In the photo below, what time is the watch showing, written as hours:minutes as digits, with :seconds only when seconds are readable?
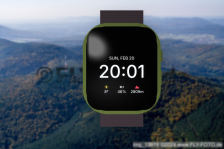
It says 20:01
